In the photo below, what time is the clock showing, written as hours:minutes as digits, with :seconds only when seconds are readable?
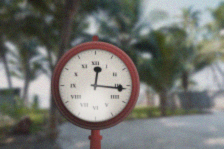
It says 12:16
